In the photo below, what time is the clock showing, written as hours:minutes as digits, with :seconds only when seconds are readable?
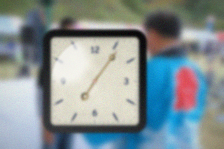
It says 7:06
